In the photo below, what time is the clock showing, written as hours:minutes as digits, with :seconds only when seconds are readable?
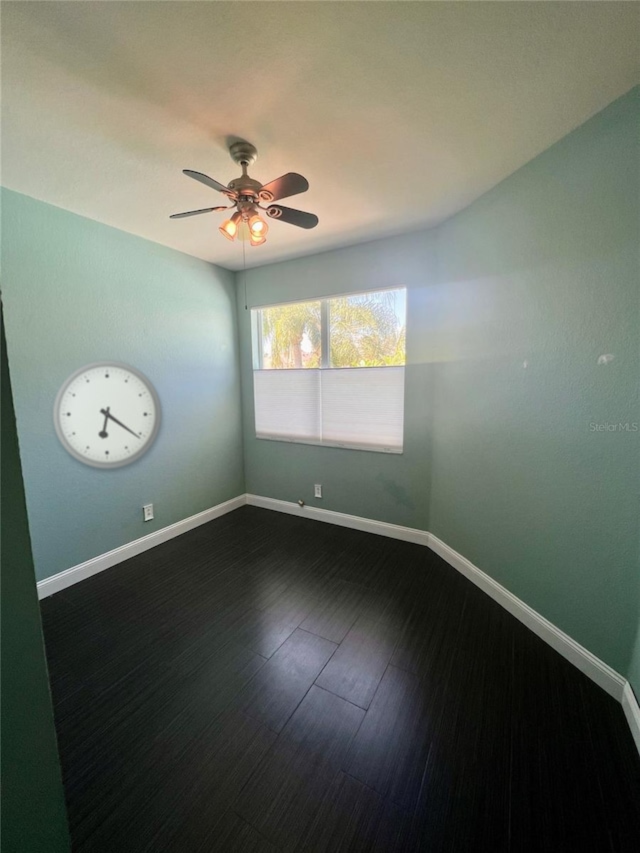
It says 6:21
